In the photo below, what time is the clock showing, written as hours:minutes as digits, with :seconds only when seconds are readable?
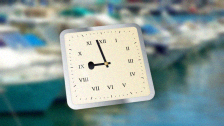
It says 8:58
